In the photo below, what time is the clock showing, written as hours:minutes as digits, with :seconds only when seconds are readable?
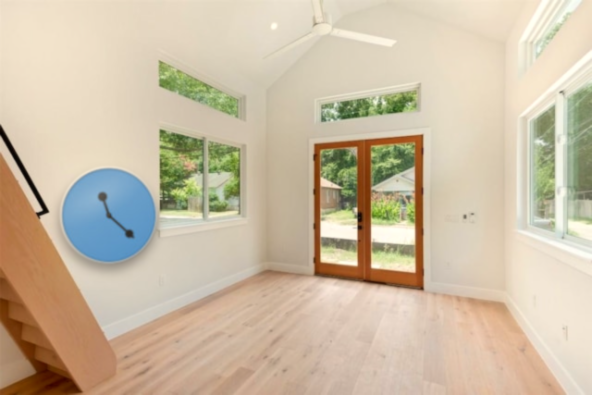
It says 11:22
